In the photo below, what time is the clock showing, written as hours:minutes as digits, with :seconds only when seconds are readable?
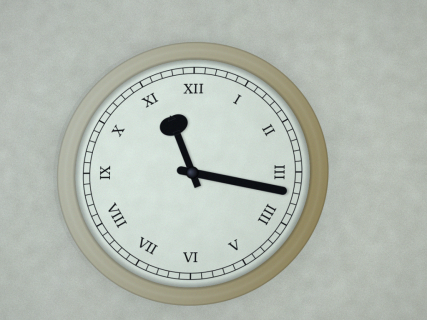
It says 11:17
